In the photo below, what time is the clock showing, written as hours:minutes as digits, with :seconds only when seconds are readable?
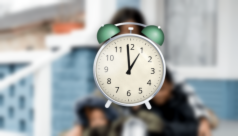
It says 12:59
